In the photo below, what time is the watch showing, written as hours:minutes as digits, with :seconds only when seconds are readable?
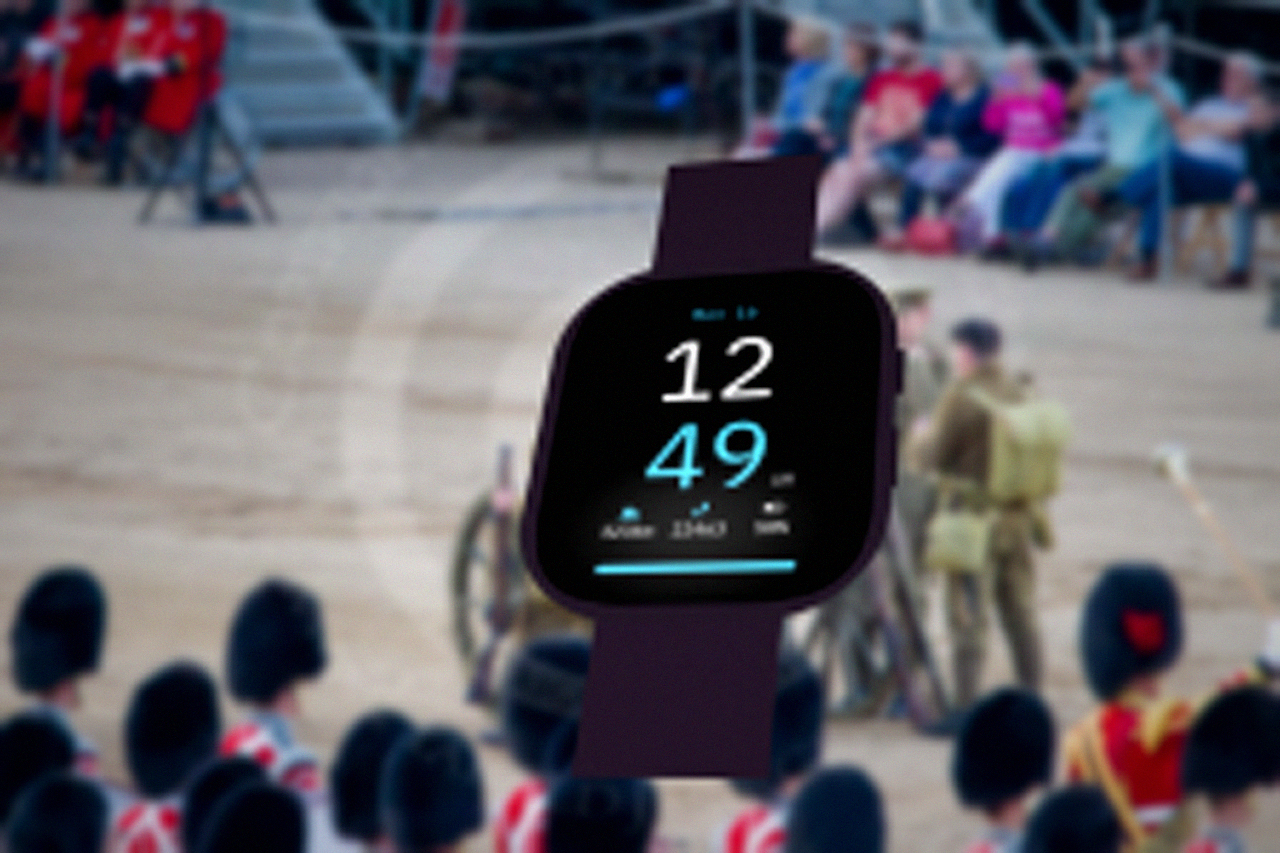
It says 12:49
